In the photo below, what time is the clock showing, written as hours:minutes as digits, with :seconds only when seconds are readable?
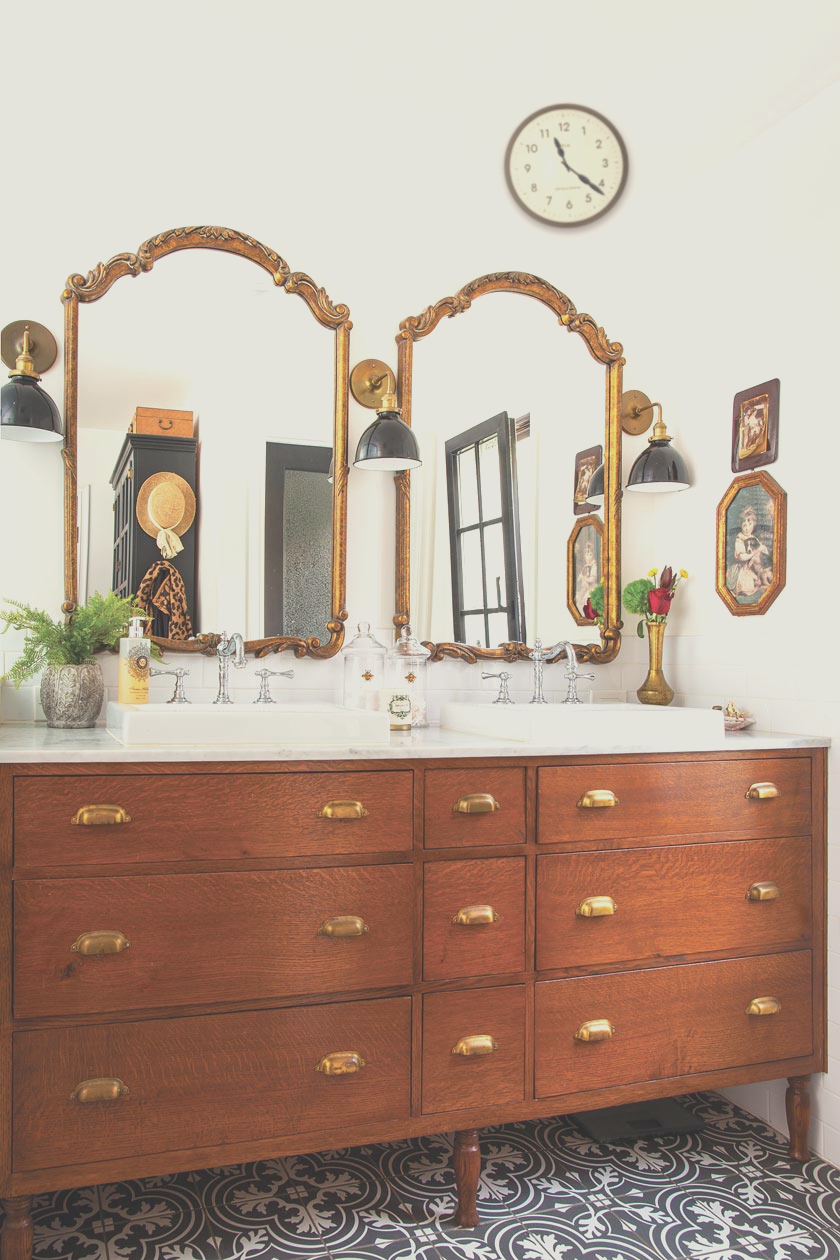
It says 11:22
